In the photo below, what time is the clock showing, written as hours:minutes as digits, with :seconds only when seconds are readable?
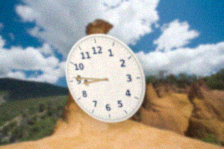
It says 8:46
